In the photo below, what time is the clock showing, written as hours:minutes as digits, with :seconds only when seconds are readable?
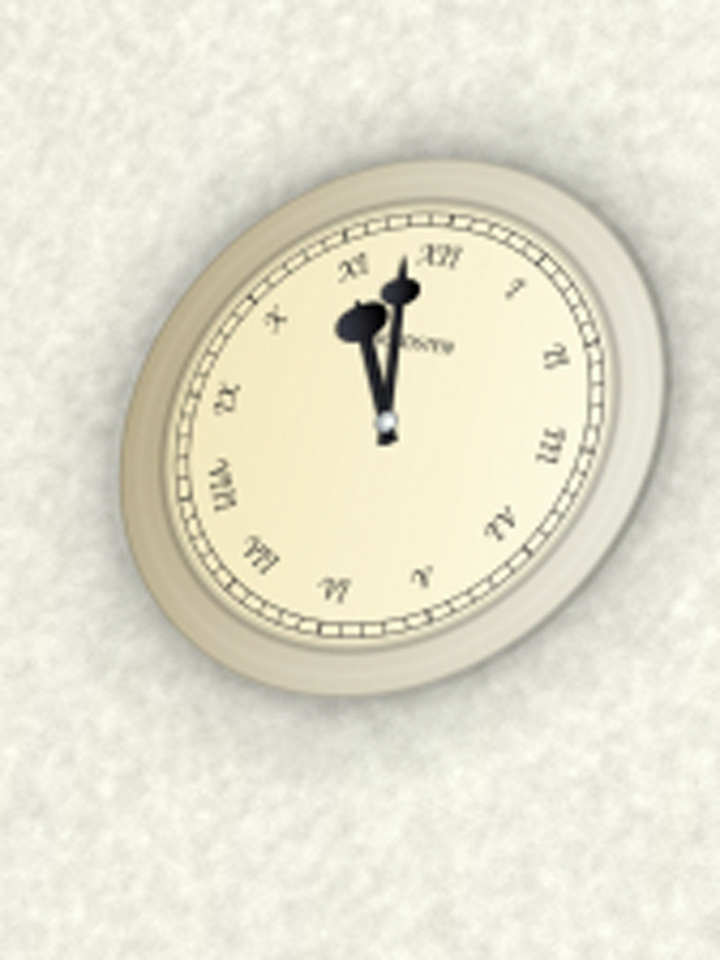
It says 10:58
